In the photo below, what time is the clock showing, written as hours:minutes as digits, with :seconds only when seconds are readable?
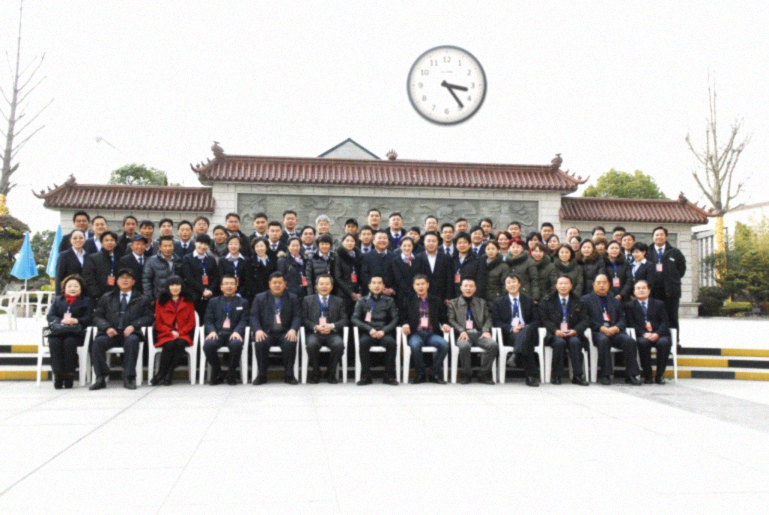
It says 3:24
